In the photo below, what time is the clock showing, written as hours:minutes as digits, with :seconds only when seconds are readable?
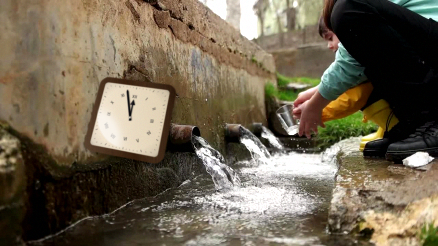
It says 11:57
